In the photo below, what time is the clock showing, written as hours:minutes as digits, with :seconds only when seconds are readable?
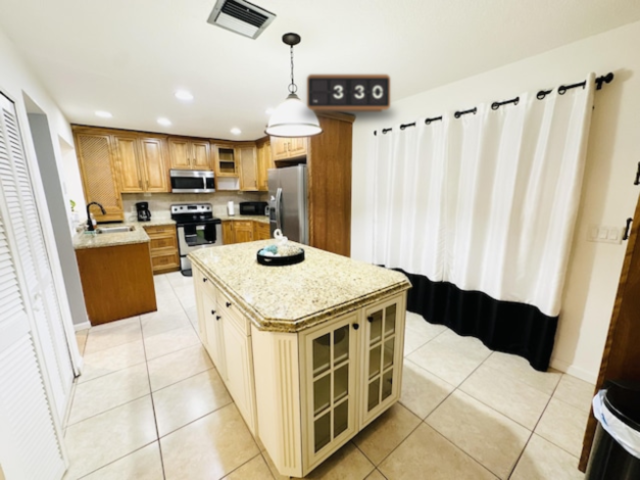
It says 3:30
